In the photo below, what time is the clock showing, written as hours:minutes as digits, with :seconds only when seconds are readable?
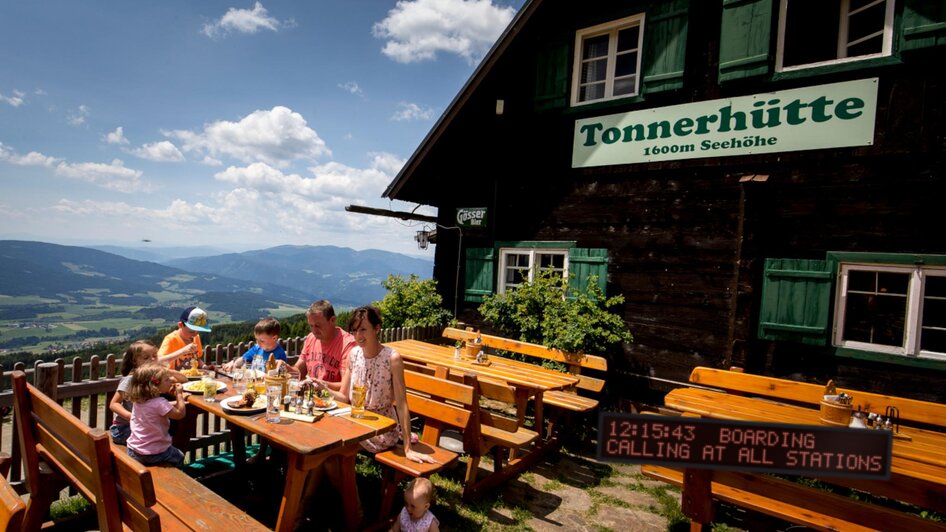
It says 12:15:43
